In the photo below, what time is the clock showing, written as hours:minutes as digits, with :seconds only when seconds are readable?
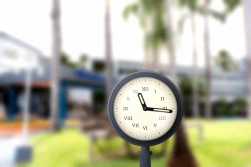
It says 11:16
